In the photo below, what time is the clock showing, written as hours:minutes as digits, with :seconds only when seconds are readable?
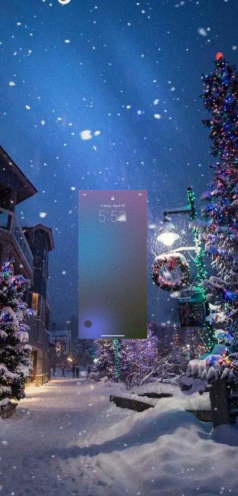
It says 5:52
